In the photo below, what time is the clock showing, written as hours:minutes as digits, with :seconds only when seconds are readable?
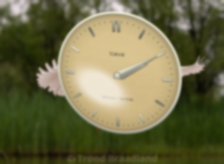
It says 2:10
